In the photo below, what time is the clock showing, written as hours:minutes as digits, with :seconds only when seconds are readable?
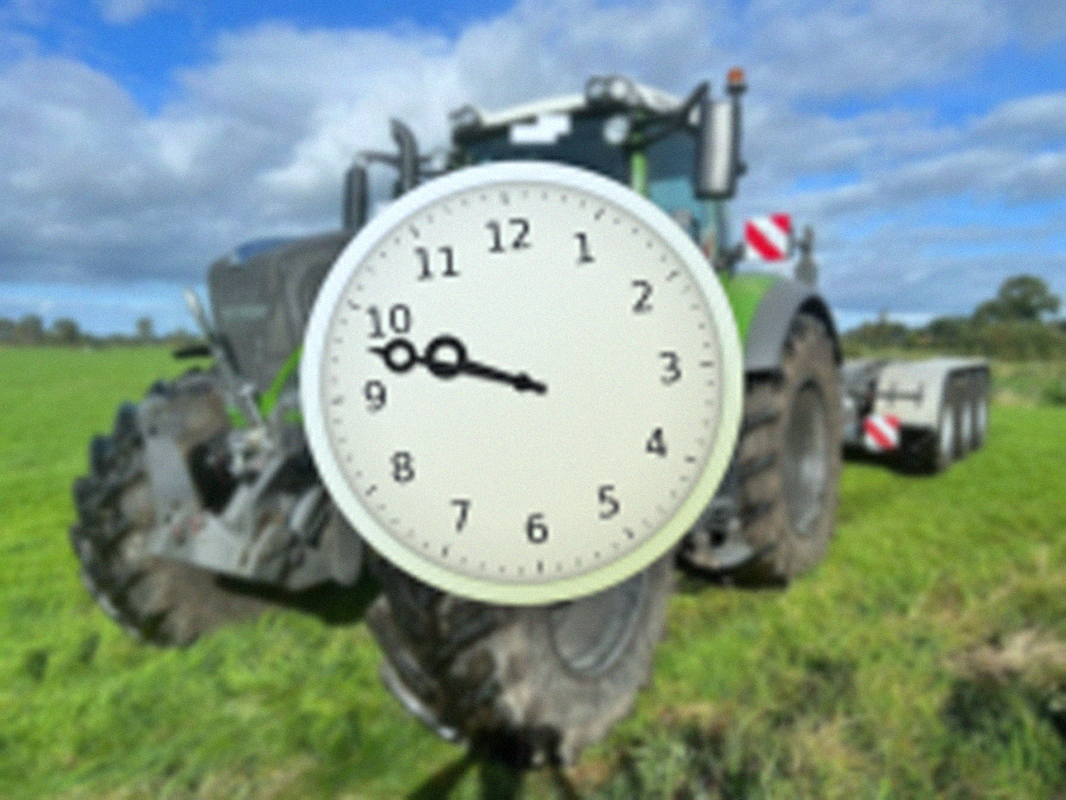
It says 9:48
